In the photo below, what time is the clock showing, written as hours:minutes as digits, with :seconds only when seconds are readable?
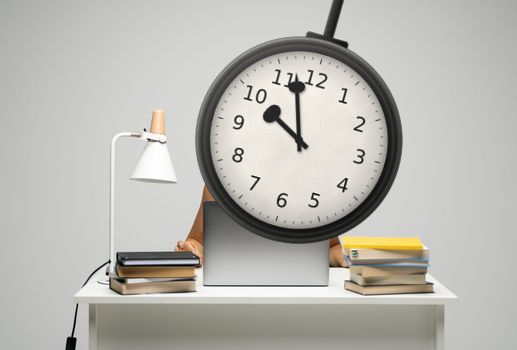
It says 9:57
